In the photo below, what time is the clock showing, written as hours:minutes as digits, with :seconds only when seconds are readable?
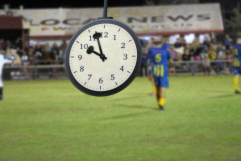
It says 9:57
